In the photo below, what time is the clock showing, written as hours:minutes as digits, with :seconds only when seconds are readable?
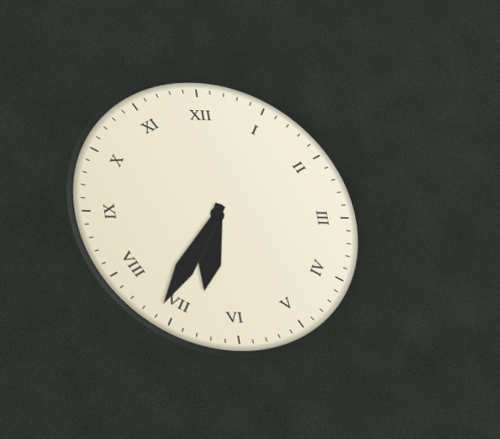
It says 6:36
